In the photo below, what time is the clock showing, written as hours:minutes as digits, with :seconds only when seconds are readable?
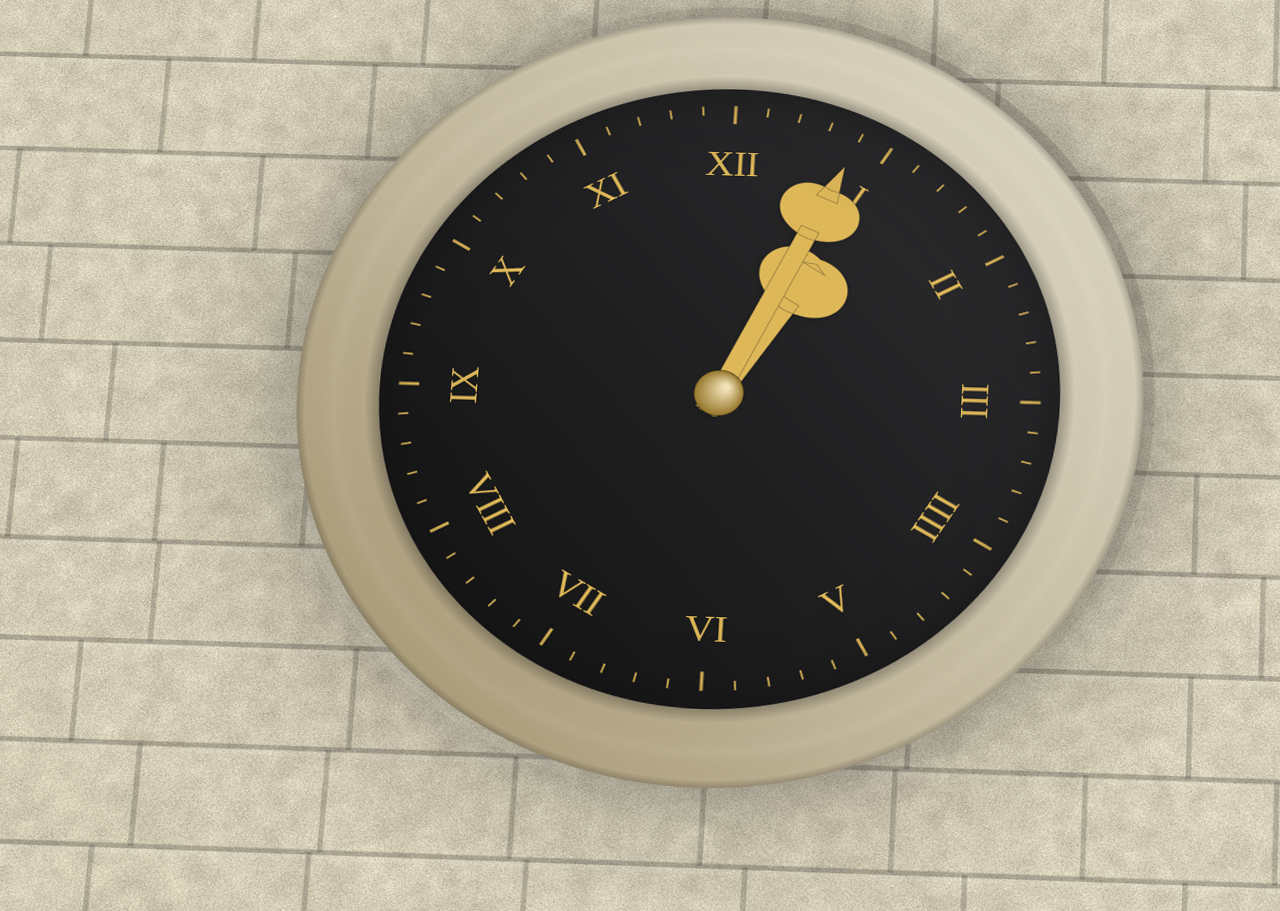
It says 1:04
